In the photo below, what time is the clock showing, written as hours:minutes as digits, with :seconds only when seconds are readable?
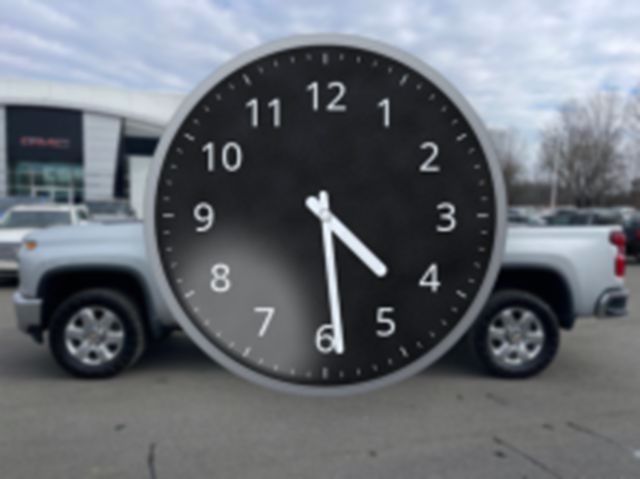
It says 4:29
